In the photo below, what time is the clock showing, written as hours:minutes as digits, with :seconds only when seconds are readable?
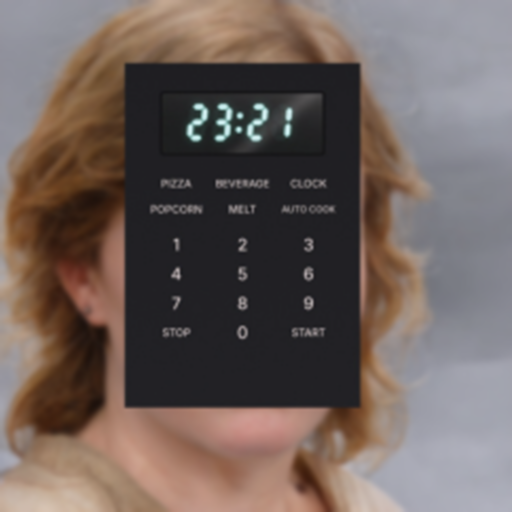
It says 23:21
